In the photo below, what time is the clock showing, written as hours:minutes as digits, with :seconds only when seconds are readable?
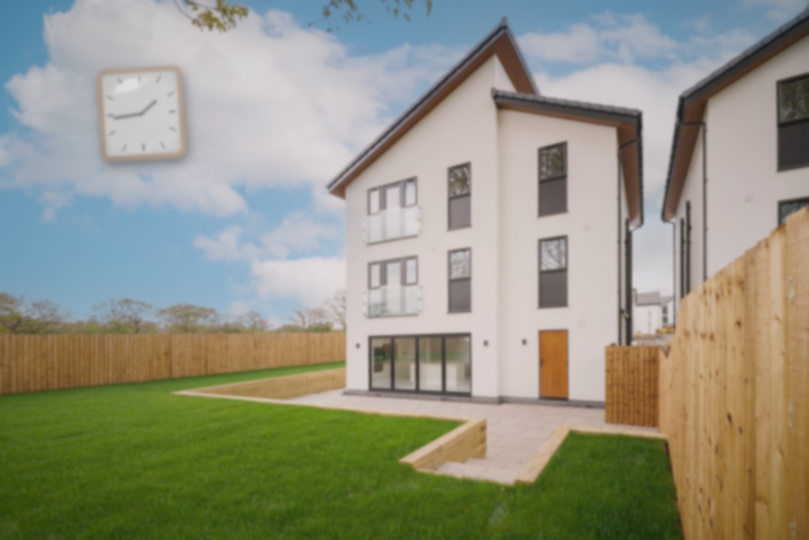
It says 1:44
